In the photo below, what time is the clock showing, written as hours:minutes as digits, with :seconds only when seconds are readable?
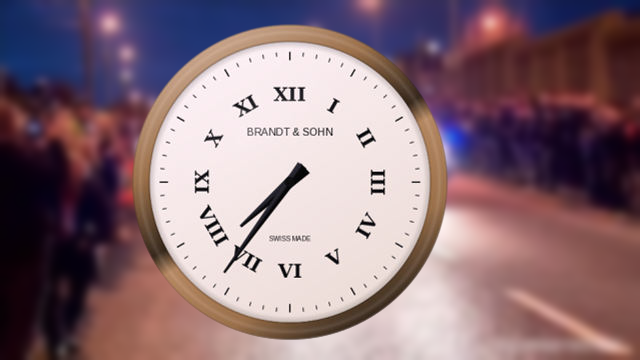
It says 7:36
